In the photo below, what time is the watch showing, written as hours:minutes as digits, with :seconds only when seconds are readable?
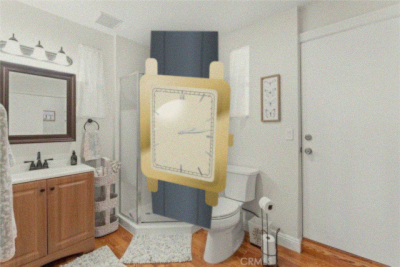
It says 2:13
